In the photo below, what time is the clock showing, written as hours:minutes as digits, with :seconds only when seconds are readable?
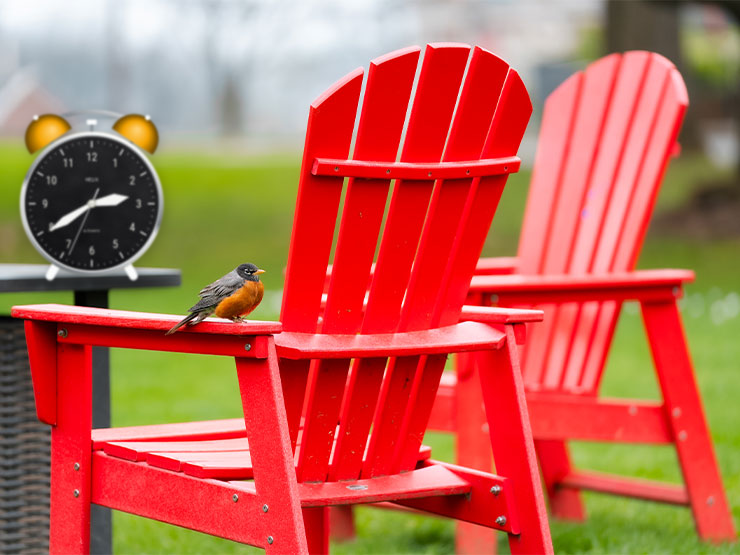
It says 2:39:34
